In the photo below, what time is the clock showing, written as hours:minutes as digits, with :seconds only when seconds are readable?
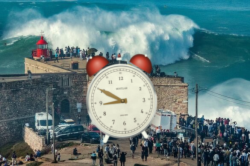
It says 8:50
